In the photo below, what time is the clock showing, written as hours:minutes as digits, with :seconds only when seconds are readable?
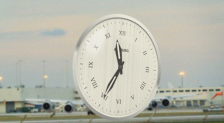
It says 11:35
